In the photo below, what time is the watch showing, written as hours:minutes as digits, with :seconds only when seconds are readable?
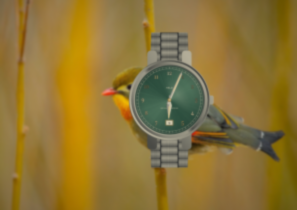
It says 6:04
